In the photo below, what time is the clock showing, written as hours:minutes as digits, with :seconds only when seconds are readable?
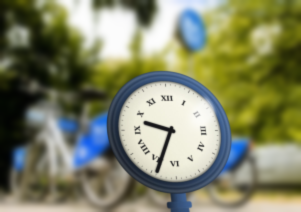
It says 9:34
